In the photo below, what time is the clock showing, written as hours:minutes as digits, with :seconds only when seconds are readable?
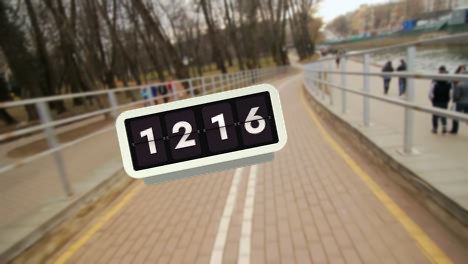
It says 12:16
